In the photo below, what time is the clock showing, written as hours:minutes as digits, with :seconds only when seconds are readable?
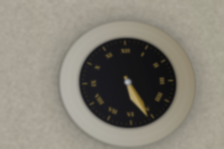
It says 5:26
